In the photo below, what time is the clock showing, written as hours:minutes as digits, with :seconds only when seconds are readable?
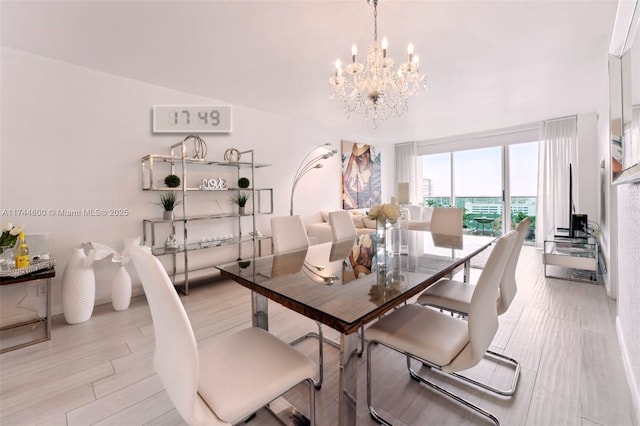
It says 17:49
